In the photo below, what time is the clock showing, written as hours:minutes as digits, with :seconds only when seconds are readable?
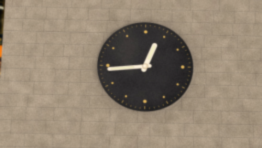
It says 12:44
